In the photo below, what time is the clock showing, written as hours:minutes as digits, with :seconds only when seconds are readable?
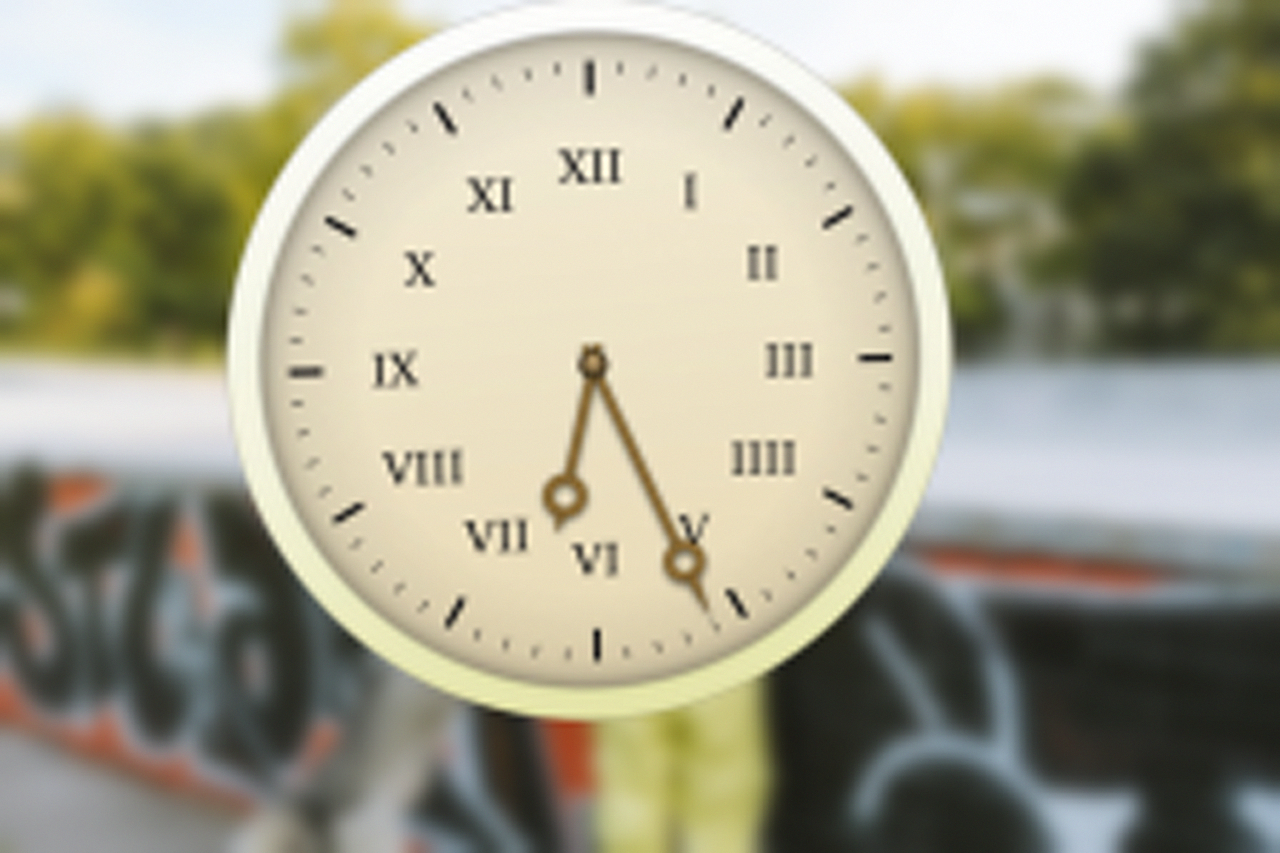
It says 6:26
